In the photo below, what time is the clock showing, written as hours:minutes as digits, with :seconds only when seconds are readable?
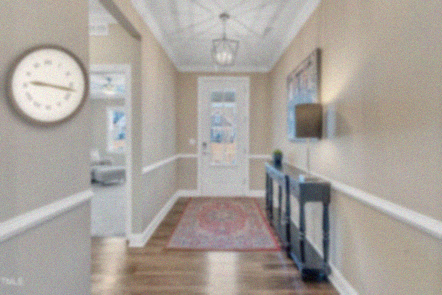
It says 9:17
